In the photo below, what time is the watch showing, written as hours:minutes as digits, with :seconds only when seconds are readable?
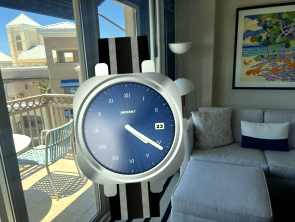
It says 4:21
